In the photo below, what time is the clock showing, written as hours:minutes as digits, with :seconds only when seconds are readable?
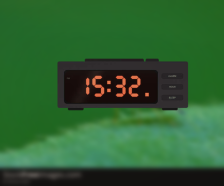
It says 15:32
